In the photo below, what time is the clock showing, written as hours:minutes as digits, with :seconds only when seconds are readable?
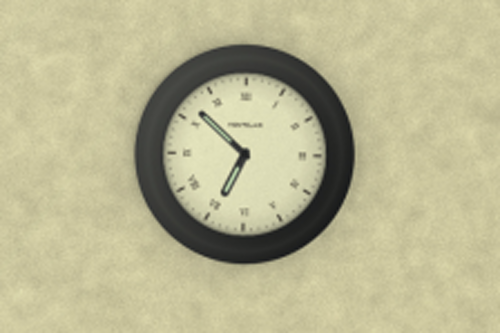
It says 6:52
